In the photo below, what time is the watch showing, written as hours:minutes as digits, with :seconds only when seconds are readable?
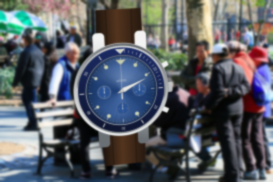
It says 2:11
